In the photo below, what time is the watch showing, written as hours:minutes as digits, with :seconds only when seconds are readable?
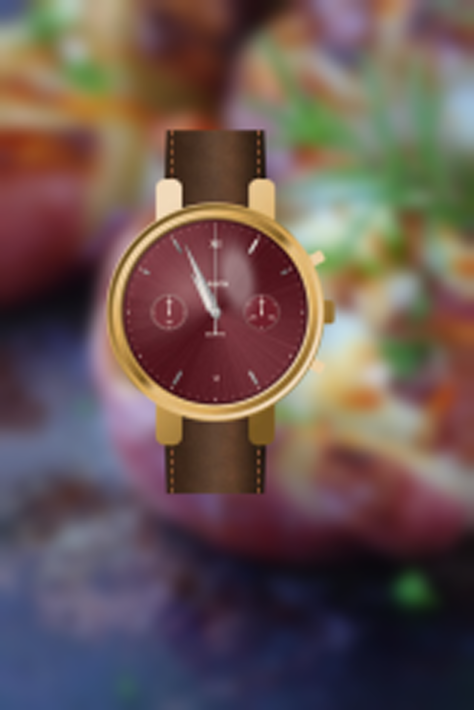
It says 10:56
